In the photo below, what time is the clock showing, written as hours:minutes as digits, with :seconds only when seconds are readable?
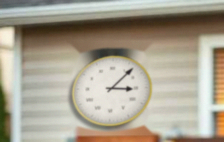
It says 3:07
